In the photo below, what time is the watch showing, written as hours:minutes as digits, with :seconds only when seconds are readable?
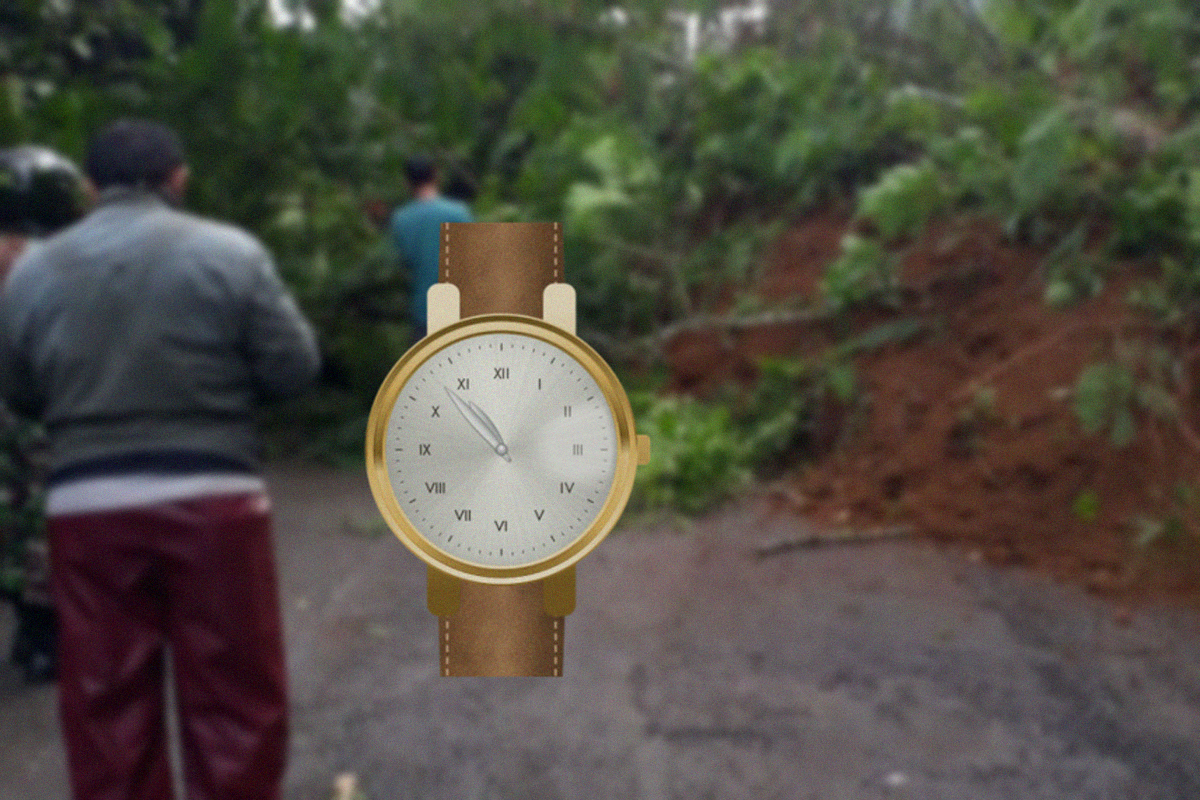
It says 10:53
